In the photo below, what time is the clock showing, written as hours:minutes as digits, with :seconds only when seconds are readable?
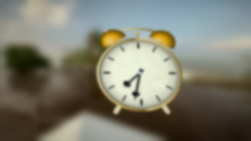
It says 7:32
